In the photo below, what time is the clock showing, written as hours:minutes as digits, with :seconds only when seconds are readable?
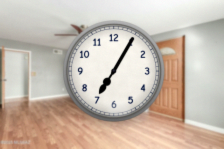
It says 7:05
